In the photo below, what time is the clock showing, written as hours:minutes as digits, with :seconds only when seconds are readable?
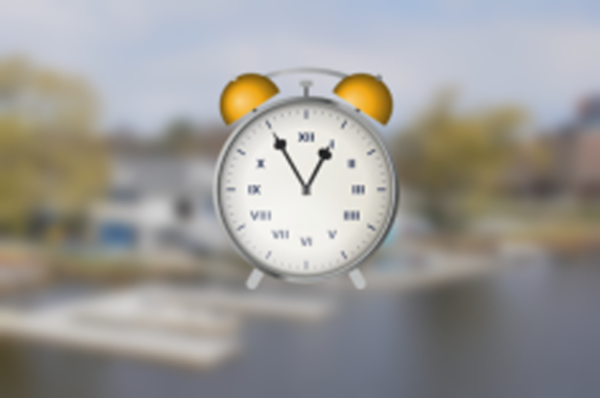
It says 12:55
